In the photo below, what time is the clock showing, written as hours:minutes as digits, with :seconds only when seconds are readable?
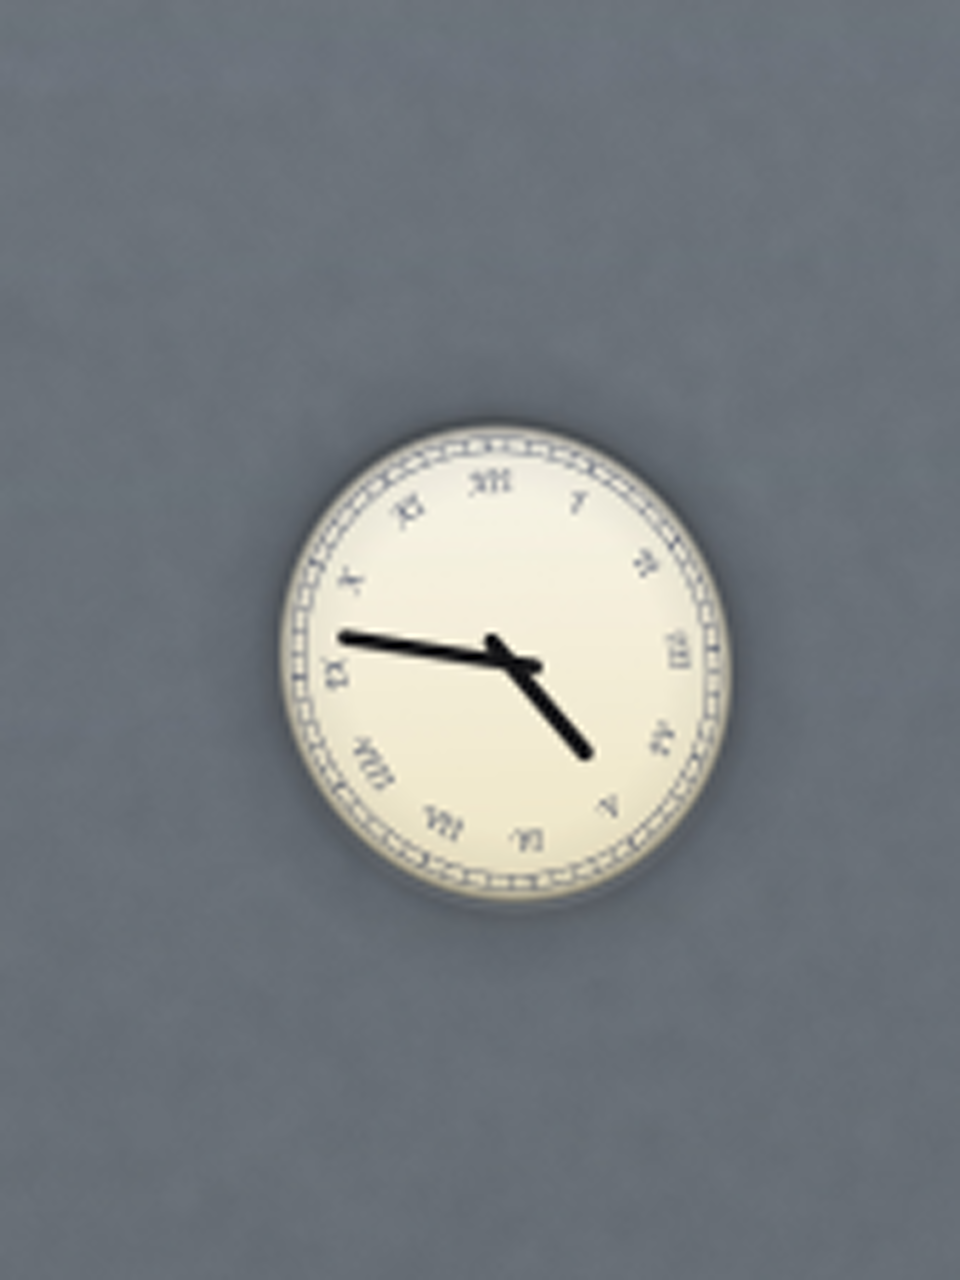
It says 4:47
